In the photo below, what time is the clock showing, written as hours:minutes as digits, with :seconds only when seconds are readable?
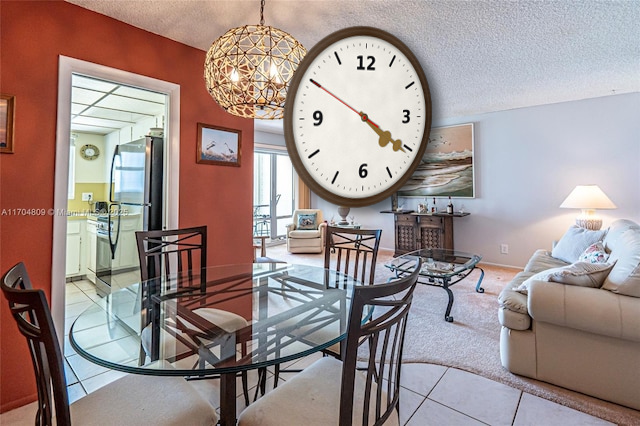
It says 4:20:50
